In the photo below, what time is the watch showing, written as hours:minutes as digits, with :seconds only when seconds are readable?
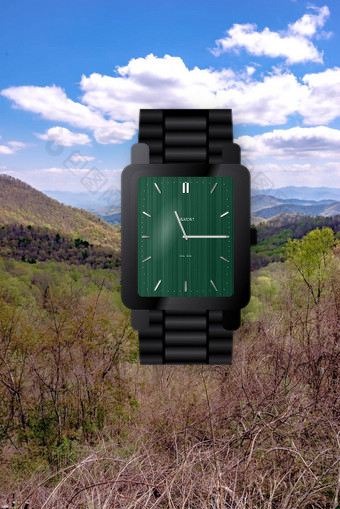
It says 11:15
